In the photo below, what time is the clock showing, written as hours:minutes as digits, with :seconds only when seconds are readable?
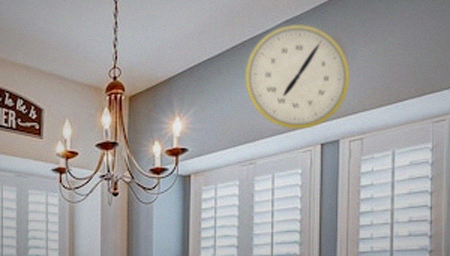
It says 7:05
